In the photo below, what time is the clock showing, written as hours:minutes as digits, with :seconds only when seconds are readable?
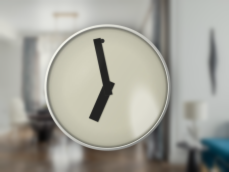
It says 6:59
